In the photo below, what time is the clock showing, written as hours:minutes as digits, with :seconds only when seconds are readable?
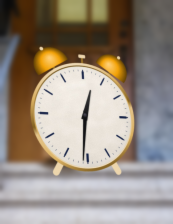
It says 12:31
